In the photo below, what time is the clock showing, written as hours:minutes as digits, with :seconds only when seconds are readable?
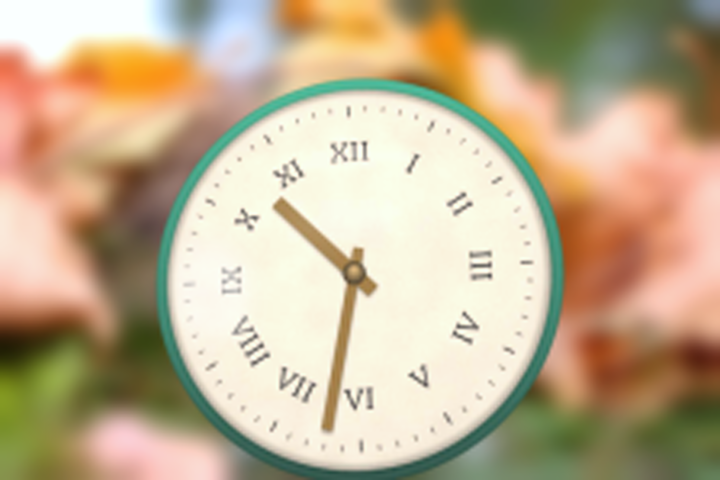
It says 10:32
